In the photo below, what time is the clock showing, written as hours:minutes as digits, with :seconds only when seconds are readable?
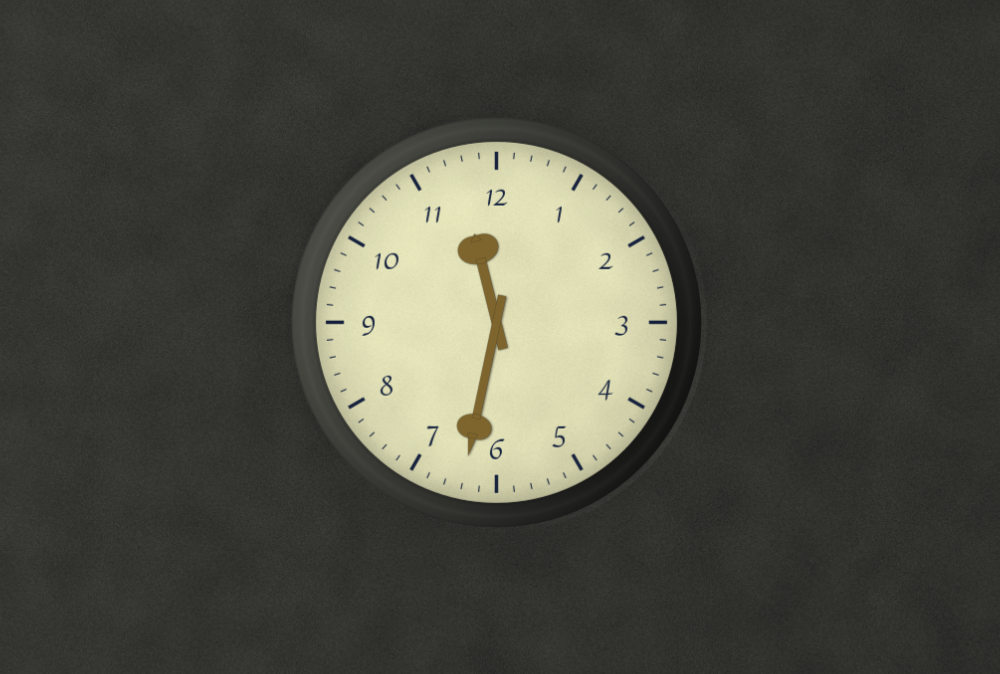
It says 11:32
